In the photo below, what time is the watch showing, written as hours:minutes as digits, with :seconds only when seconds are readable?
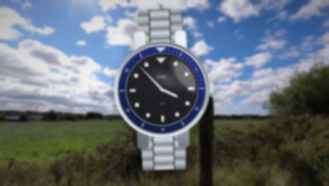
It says 3:53
